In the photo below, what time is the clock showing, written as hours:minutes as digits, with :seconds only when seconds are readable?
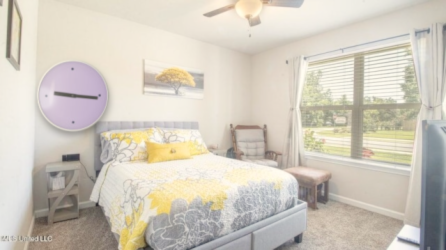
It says 9:16
